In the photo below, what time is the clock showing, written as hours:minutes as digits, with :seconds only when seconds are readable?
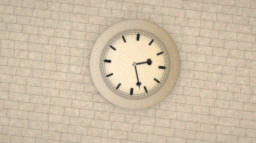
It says 2:27
